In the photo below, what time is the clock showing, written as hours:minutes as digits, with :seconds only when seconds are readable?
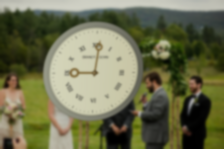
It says 9:01
